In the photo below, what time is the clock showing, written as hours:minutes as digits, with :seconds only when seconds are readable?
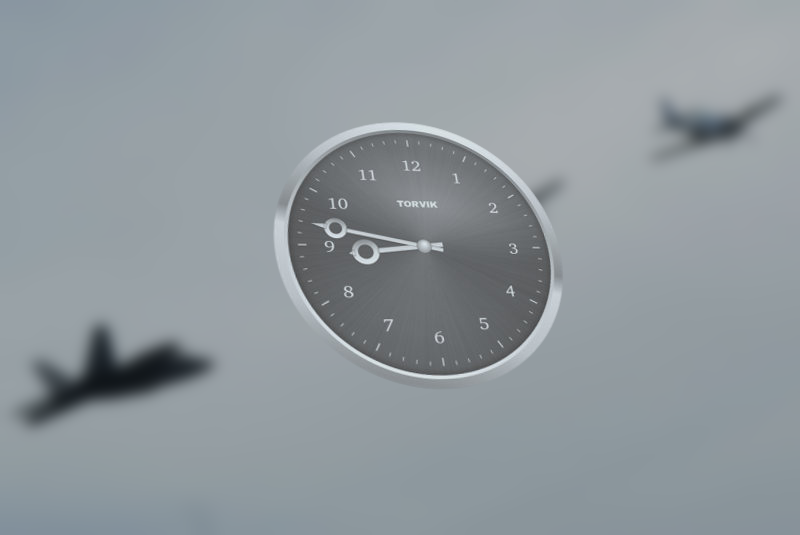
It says 8:47
